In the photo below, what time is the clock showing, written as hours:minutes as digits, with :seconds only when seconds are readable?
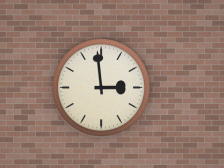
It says 2:59
